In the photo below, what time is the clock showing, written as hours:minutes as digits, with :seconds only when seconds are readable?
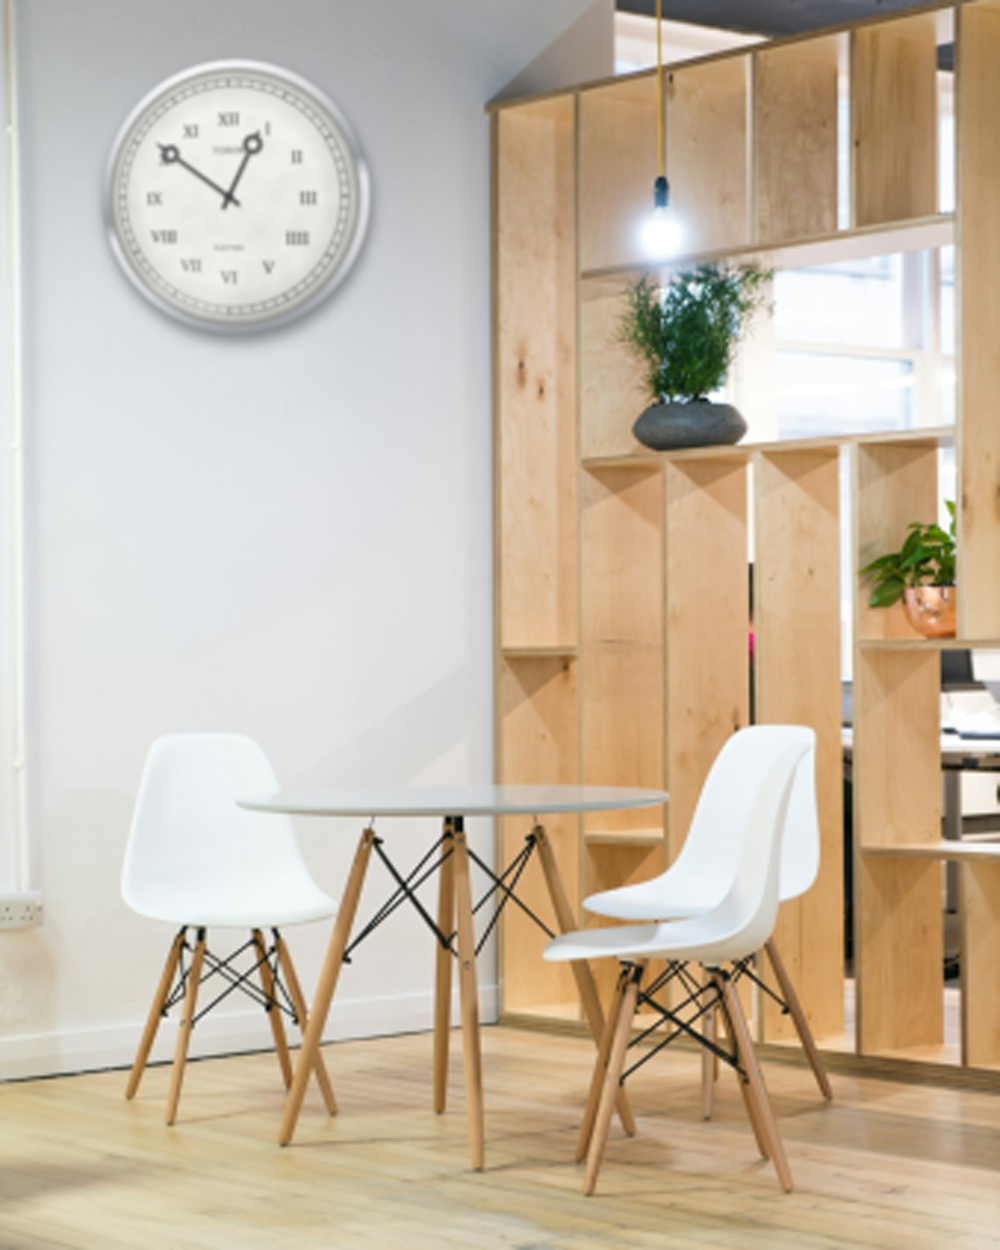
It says 12:51
